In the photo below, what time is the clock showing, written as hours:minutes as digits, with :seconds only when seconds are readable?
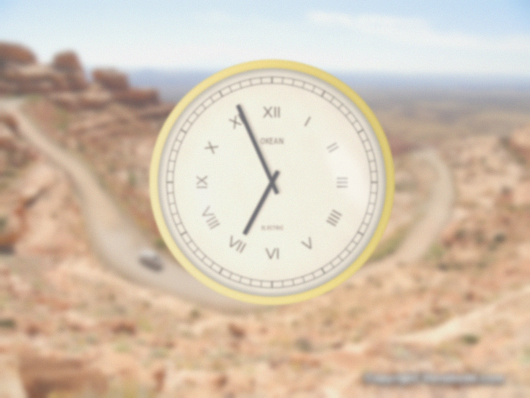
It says 6:56
